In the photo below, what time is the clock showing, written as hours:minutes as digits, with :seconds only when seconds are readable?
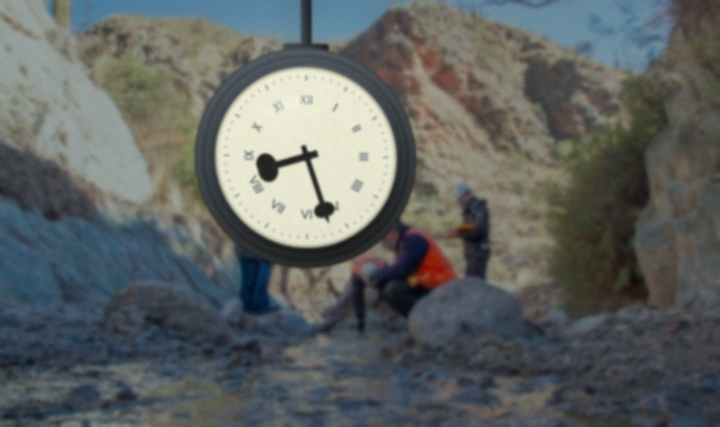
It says 8:27
